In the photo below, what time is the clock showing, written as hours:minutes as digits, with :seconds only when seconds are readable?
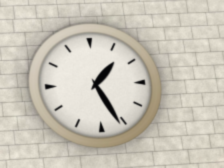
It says 1:26
